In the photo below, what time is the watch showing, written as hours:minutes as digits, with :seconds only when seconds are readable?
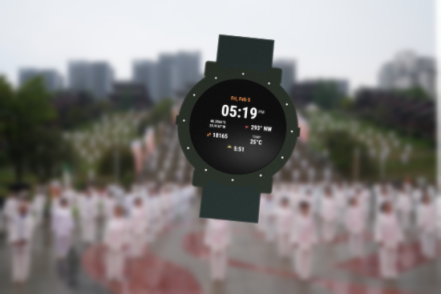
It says 5:19
